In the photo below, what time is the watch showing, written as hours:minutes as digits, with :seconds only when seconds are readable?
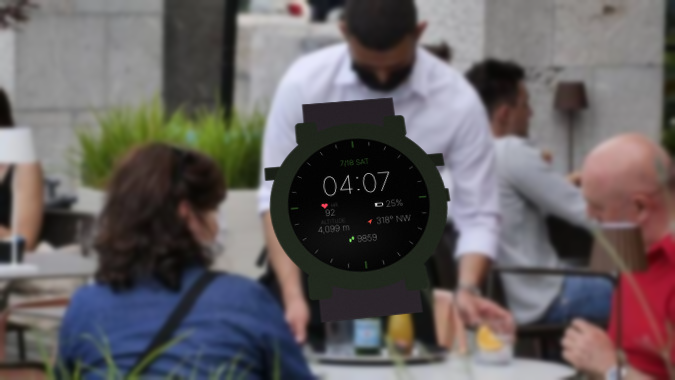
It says 4:07
